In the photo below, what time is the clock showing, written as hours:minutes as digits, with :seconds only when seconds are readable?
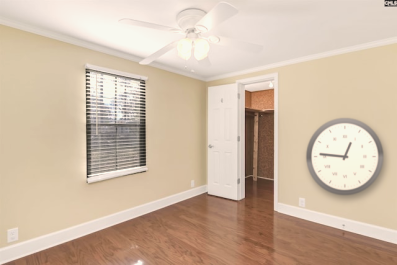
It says 12:46
